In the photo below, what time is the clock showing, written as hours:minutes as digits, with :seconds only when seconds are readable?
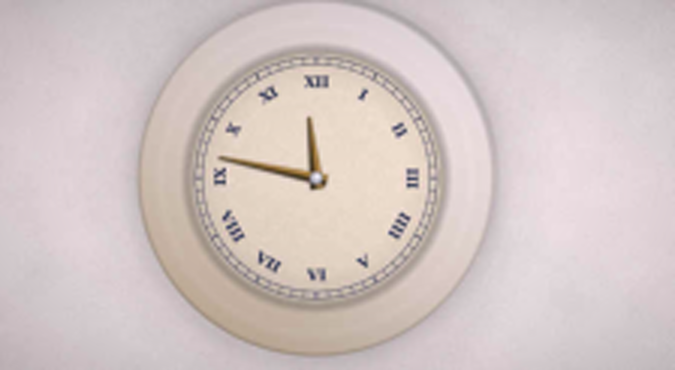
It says 11:47
